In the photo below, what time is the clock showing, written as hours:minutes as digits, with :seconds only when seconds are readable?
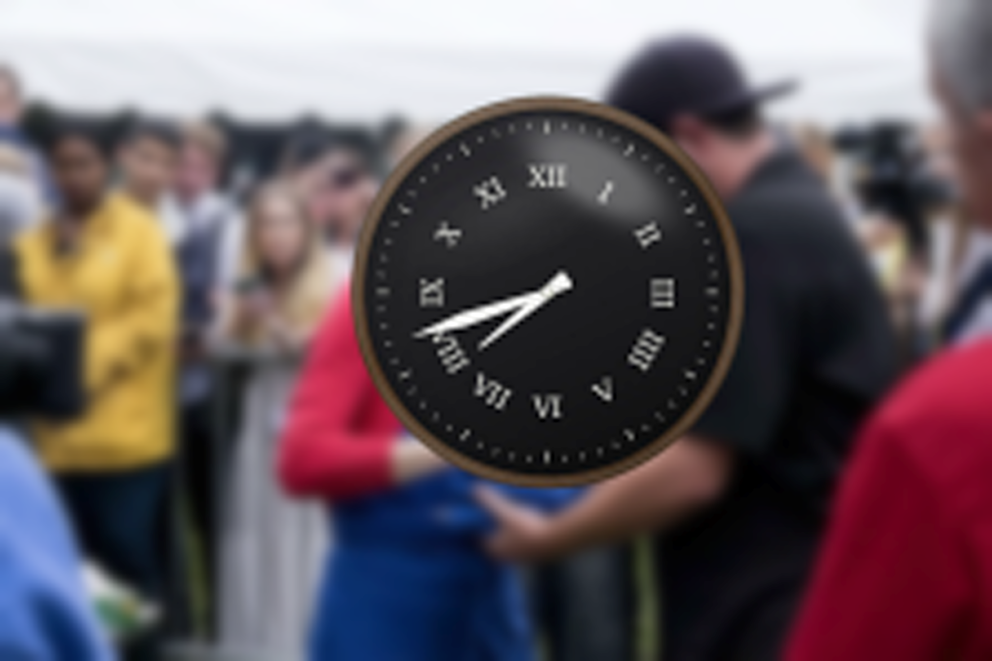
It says 7:42
